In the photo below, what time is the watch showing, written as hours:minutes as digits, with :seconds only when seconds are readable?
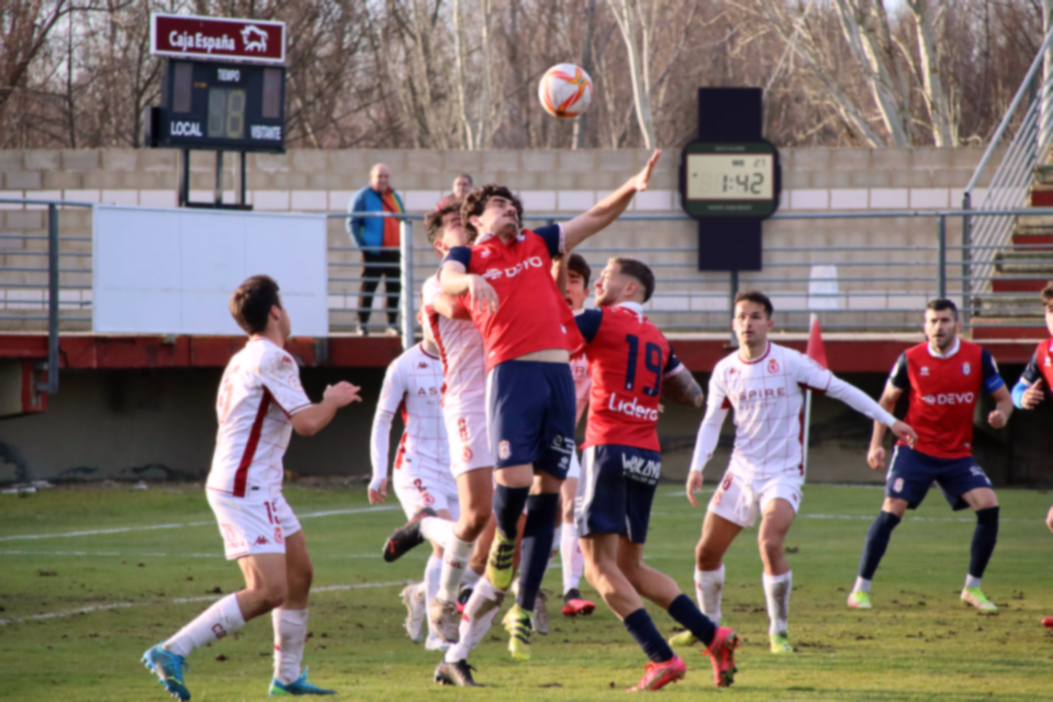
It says 1:42
